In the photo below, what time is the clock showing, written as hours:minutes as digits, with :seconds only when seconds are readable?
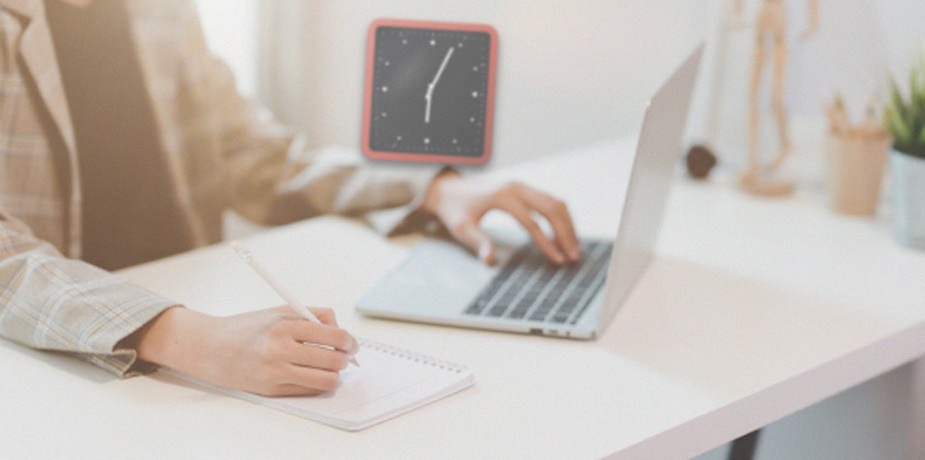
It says 6:04
